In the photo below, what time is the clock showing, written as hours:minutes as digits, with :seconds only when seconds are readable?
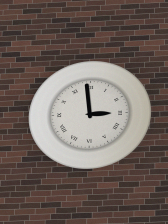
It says 2:59
